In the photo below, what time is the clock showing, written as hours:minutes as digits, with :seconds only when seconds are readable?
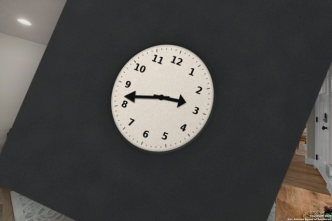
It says 2:42
